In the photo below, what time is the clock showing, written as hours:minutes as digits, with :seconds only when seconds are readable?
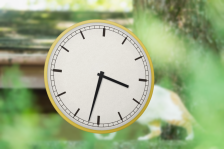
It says 3:32
